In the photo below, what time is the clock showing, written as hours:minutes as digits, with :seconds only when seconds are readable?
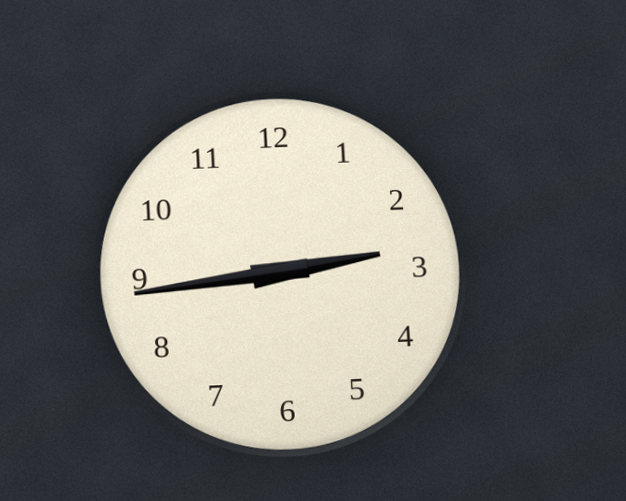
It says 2:44
